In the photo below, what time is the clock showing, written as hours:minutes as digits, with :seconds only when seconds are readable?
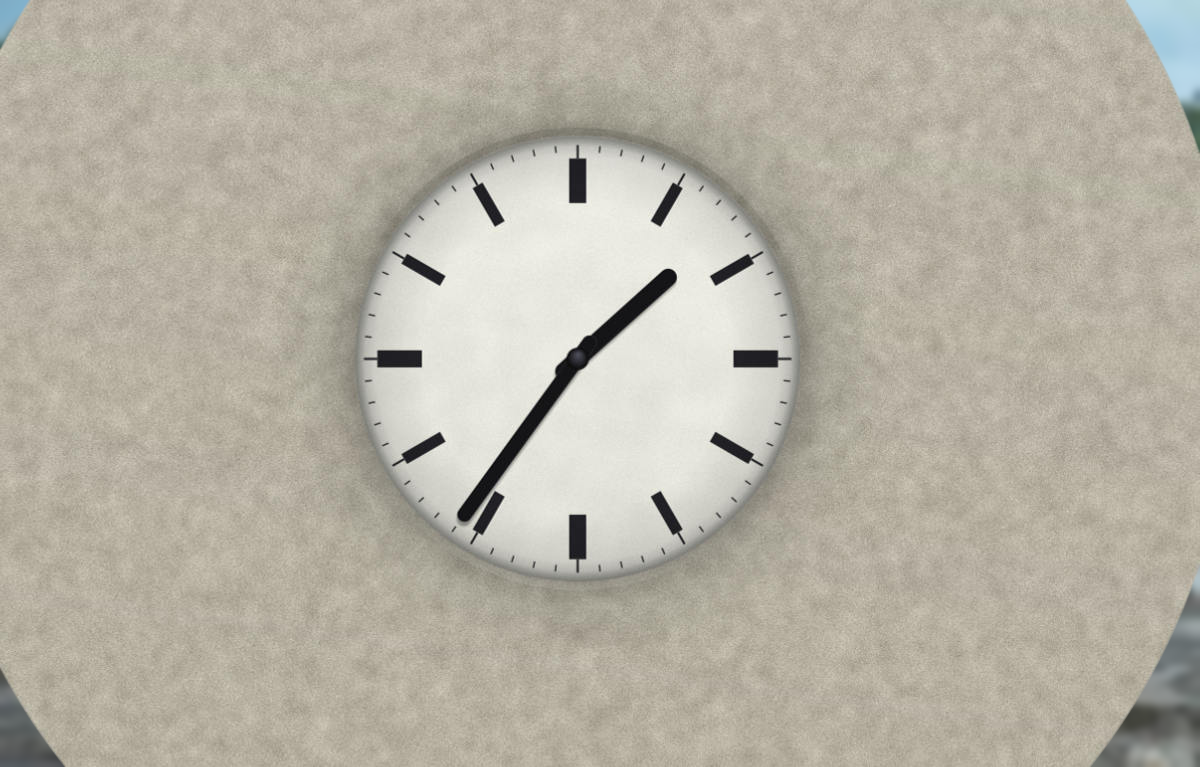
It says 1:36
